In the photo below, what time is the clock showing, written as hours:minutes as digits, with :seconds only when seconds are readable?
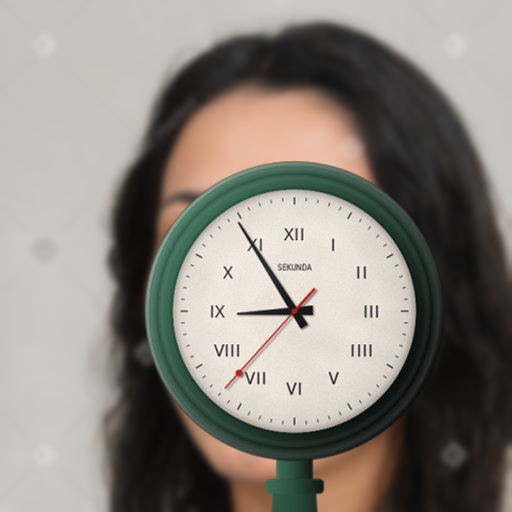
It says 8:54:37
